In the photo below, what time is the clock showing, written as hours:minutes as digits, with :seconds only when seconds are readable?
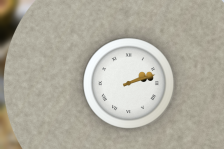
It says 2:12
